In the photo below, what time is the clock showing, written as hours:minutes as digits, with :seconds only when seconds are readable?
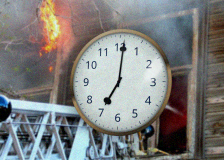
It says 7:01
